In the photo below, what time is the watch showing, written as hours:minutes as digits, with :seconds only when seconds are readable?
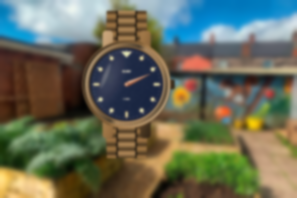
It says 2:11
